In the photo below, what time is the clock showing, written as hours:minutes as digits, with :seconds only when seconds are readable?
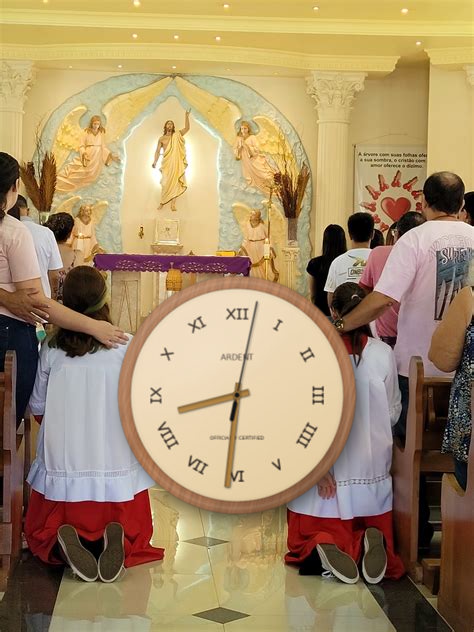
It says 8:31:02
